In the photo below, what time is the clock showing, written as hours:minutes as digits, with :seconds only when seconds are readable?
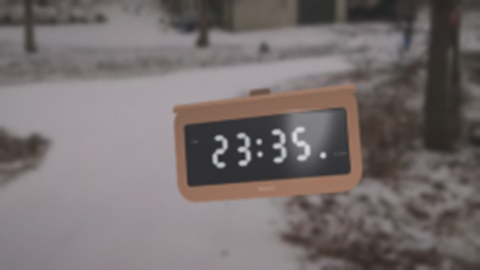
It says 23:35
